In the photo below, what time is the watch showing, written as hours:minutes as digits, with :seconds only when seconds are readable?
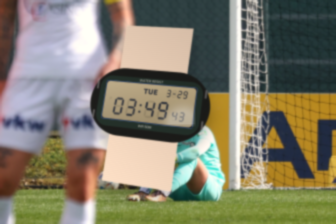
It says 3:49
